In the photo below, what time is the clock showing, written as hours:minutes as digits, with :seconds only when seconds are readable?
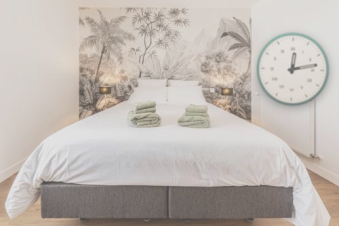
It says 12:13
